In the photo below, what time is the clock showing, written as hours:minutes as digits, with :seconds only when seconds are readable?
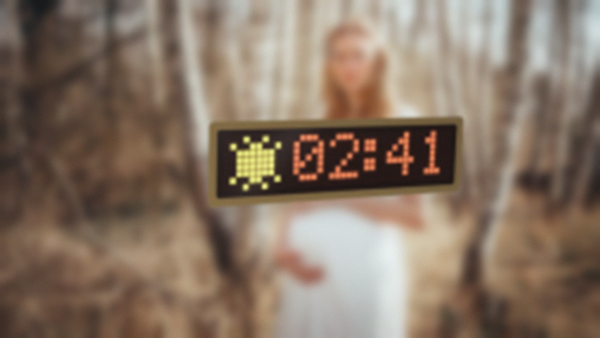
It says 2:41
